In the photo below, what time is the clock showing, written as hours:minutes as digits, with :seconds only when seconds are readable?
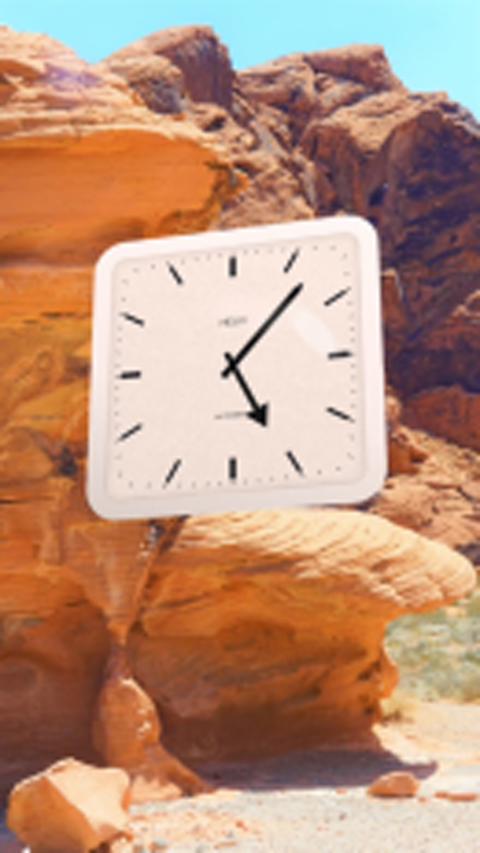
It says 5:07
